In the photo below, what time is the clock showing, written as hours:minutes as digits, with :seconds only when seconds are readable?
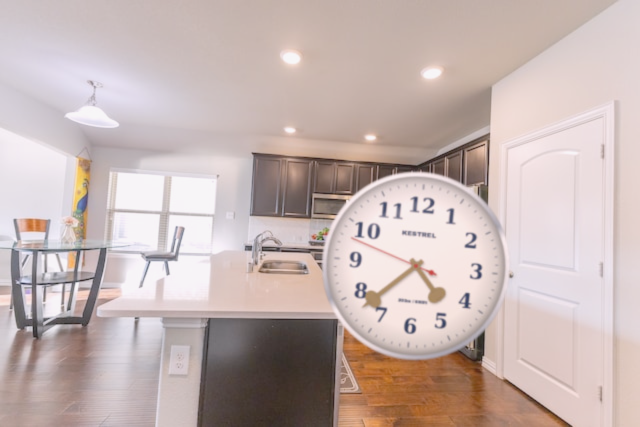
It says 4:37:48
